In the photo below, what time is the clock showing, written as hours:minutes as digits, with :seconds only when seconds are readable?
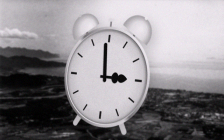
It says 2:59
